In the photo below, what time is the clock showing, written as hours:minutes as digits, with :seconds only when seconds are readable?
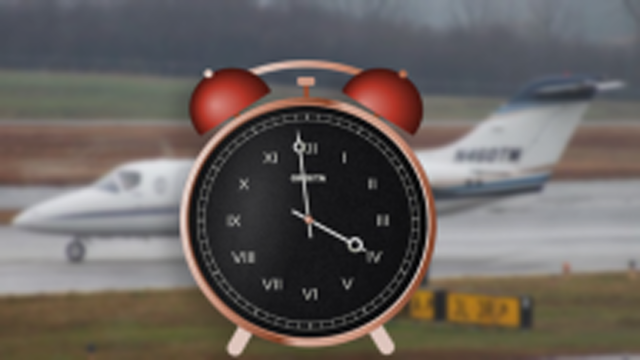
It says 3:59
